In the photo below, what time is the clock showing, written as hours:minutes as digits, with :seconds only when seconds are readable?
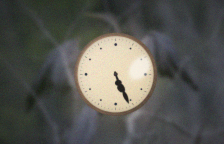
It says 5:26
